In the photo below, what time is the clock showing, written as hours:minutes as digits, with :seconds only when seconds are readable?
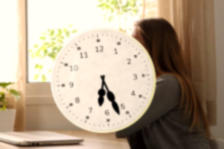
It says 6:27
